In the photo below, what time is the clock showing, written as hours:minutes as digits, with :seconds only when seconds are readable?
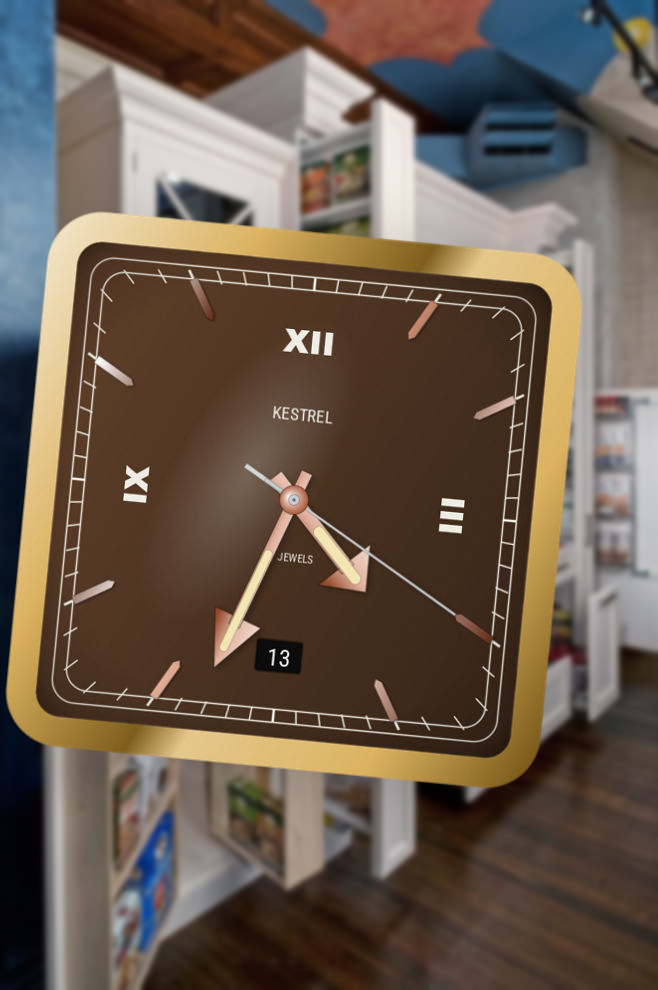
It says 4:33:20
